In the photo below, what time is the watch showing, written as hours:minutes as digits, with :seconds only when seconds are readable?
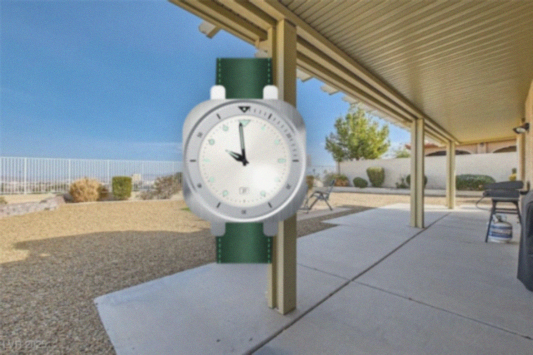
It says 9:59
